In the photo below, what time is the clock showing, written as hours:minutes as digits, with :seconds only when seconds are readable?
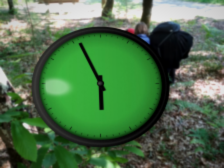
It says 5:56
